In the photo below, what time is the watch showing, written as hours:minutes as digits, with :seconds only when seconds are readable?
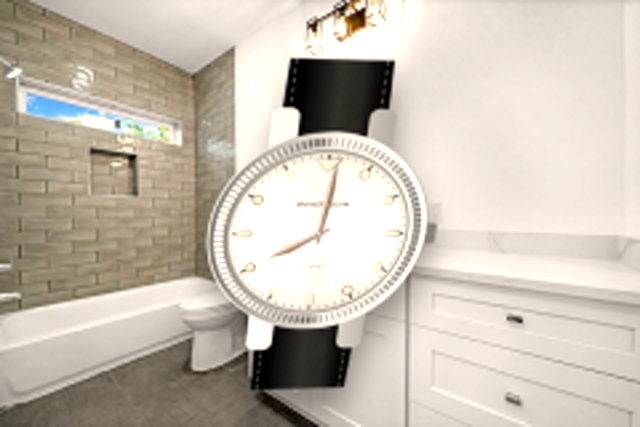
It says 8:01
